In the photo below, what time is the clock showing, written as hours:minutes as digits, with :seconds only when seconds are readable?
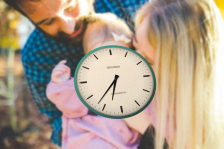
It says 6:37
